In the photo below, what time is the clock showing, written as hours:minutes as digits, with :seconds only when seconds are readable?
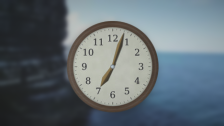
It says 7:03
